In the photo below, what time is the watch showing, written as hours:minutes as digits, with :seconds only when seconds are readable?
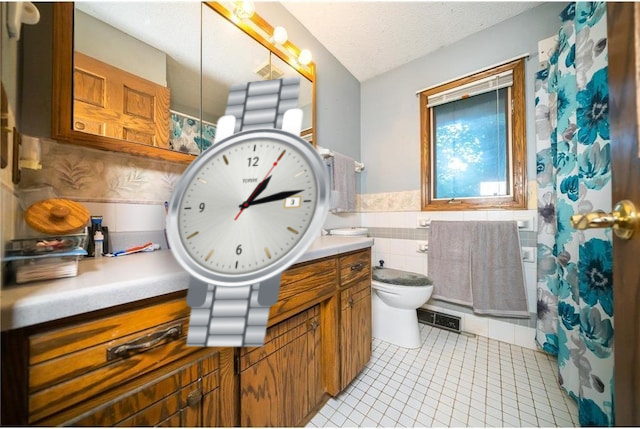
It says 1:13:05
